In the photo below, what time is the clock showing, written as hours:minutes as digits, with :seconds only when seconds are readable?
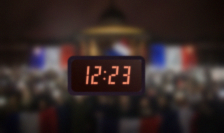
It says 12:23
